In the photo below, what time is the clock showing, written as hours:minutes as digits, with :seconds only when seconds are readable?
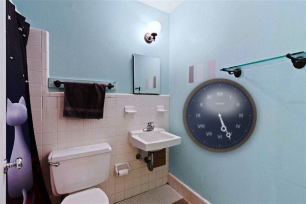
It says 5:26
